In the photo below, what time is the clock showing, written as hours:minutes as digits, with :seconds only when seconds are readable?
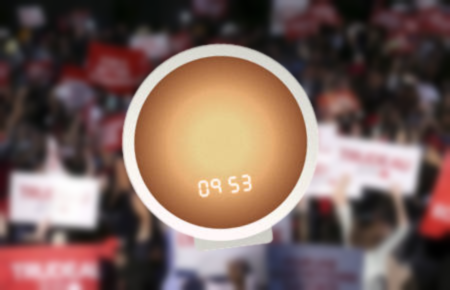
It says 9:53
